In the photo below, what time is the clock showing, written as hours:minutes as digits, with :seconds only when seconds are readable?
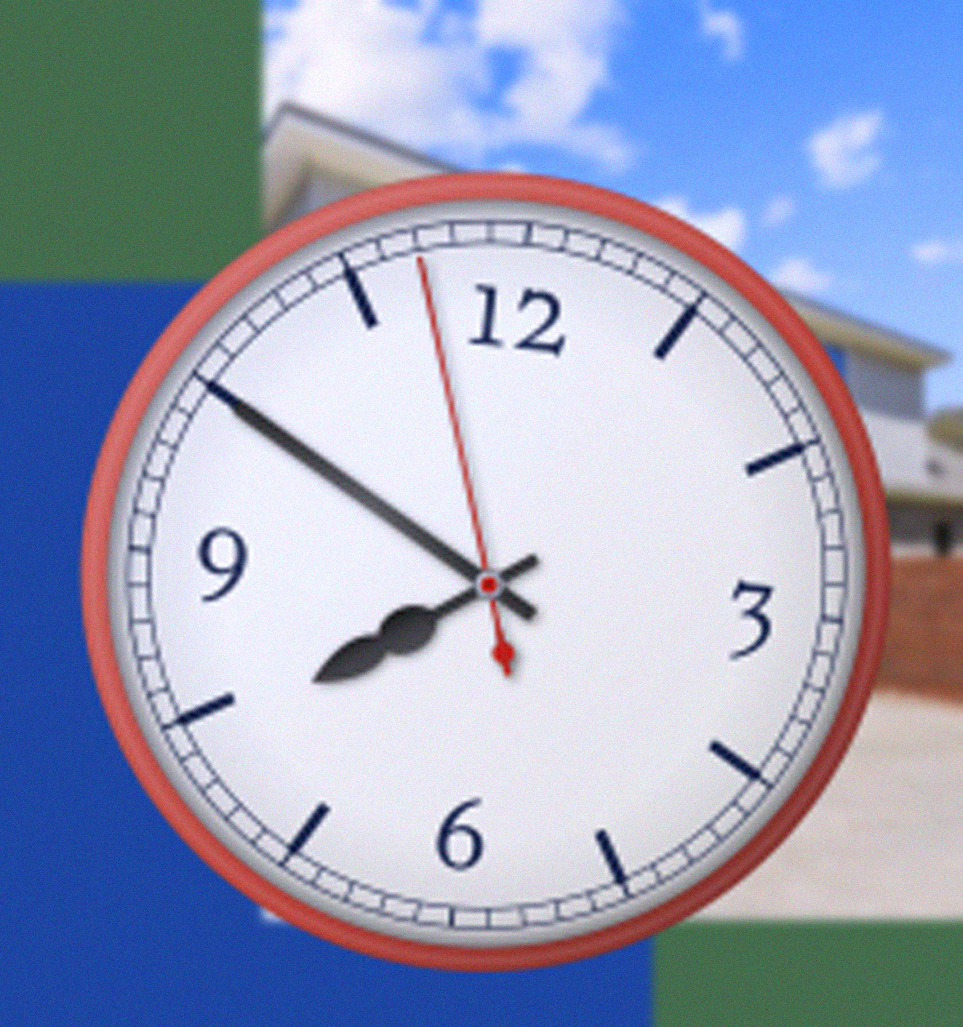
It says 7:49:57
